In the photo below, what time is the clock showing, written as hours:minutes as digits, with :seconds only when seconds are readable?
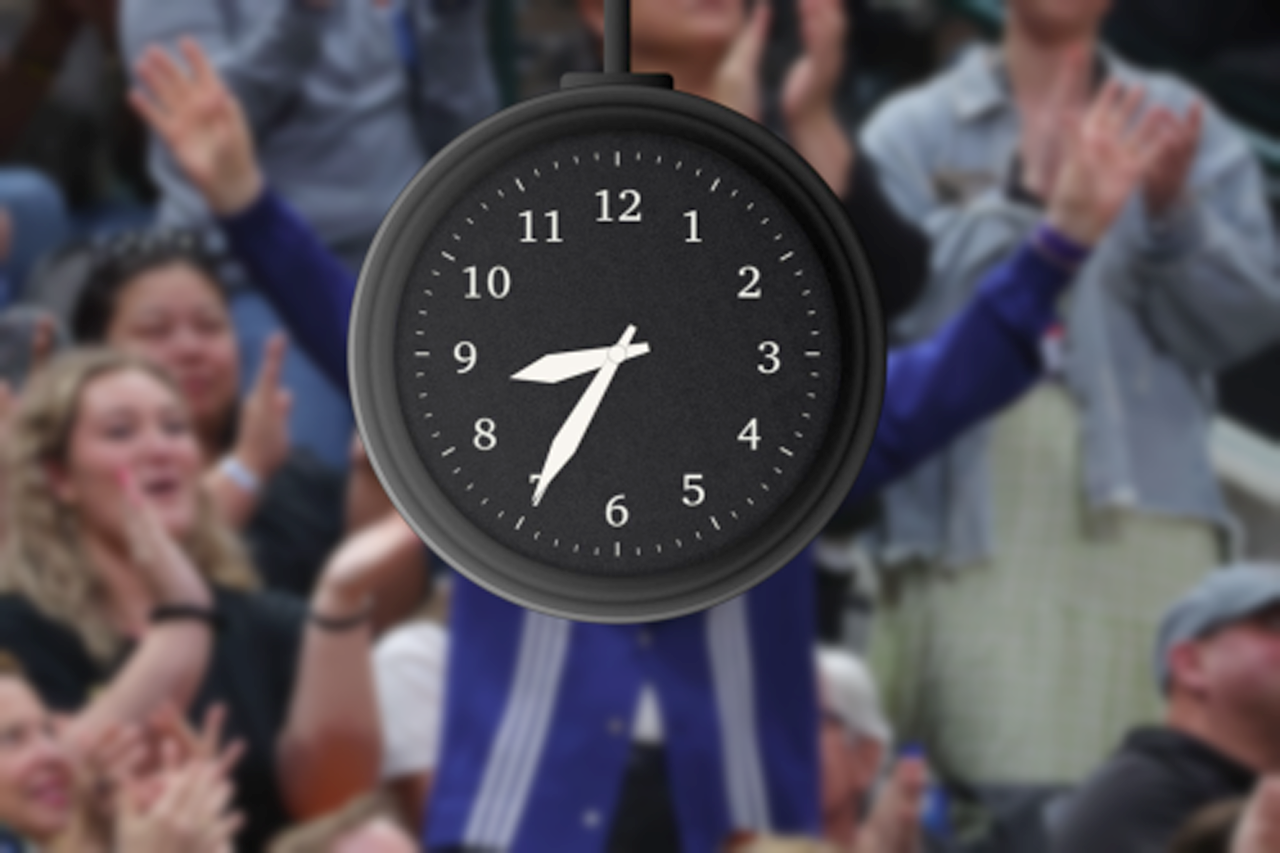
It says 8:35
